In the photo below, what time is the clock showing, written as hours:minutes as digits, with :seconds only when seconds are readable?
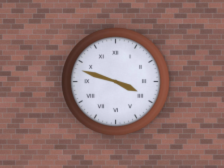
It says 3:48
